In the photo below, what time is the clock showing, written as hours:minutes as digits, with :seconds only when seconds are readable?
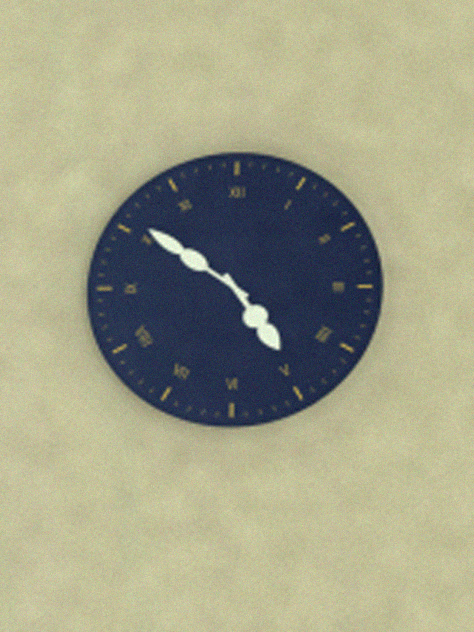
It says 4:51
